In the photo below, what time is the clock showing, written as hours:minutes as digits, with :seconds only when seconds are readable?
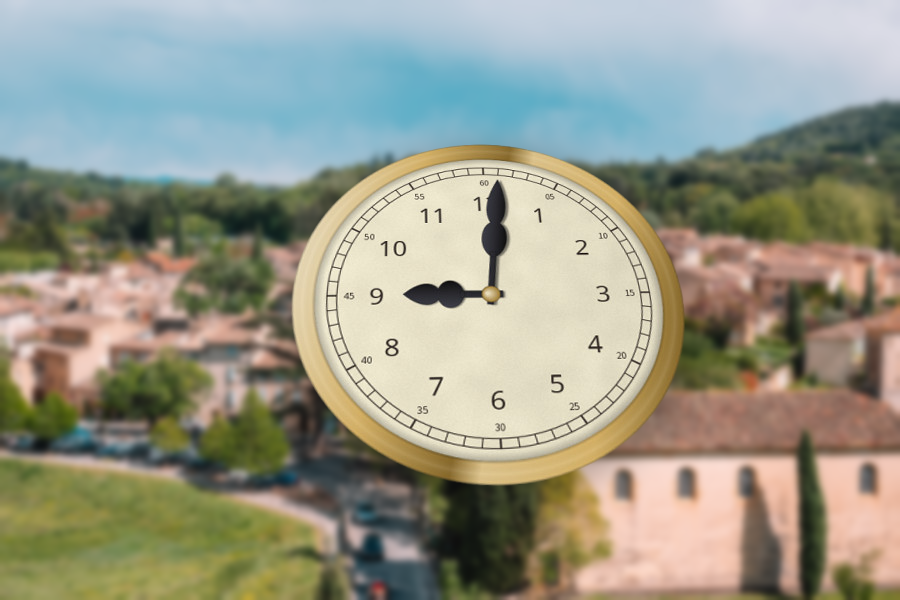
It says 9:01
